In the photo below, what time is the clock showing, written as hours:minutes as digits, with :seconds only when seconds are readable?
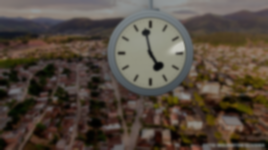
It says 4:58
